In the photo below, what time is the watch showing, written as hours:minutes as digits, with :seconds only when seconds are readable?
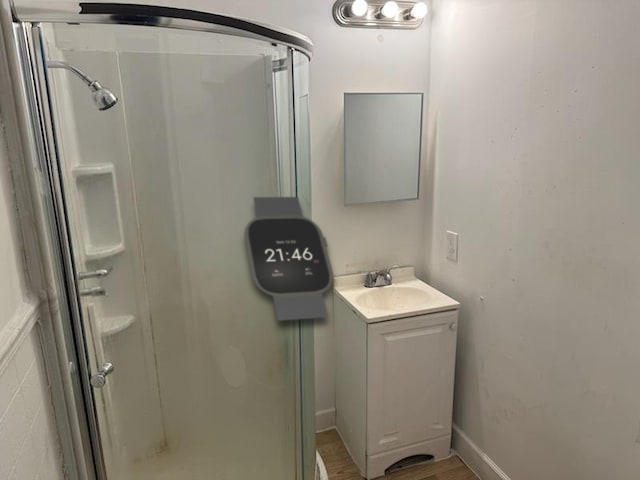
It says 21:46
